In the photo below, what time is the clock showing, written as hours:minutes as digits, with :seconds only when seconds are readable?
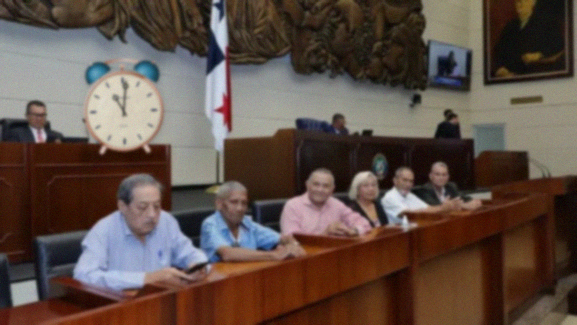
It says 11:01
